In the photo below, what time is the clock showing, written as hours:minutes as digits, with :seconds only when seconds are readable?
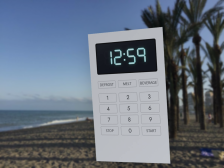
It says 12:59
